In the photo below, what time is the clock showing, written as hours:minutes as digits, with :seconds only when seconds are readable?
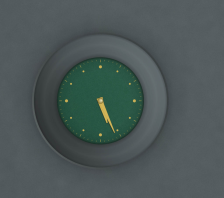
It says 5:26
